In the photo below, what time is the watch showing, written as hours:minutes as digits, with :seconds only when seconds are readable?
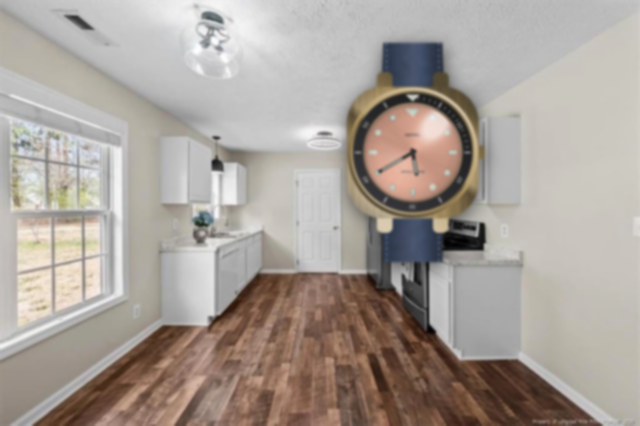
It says 5:40
